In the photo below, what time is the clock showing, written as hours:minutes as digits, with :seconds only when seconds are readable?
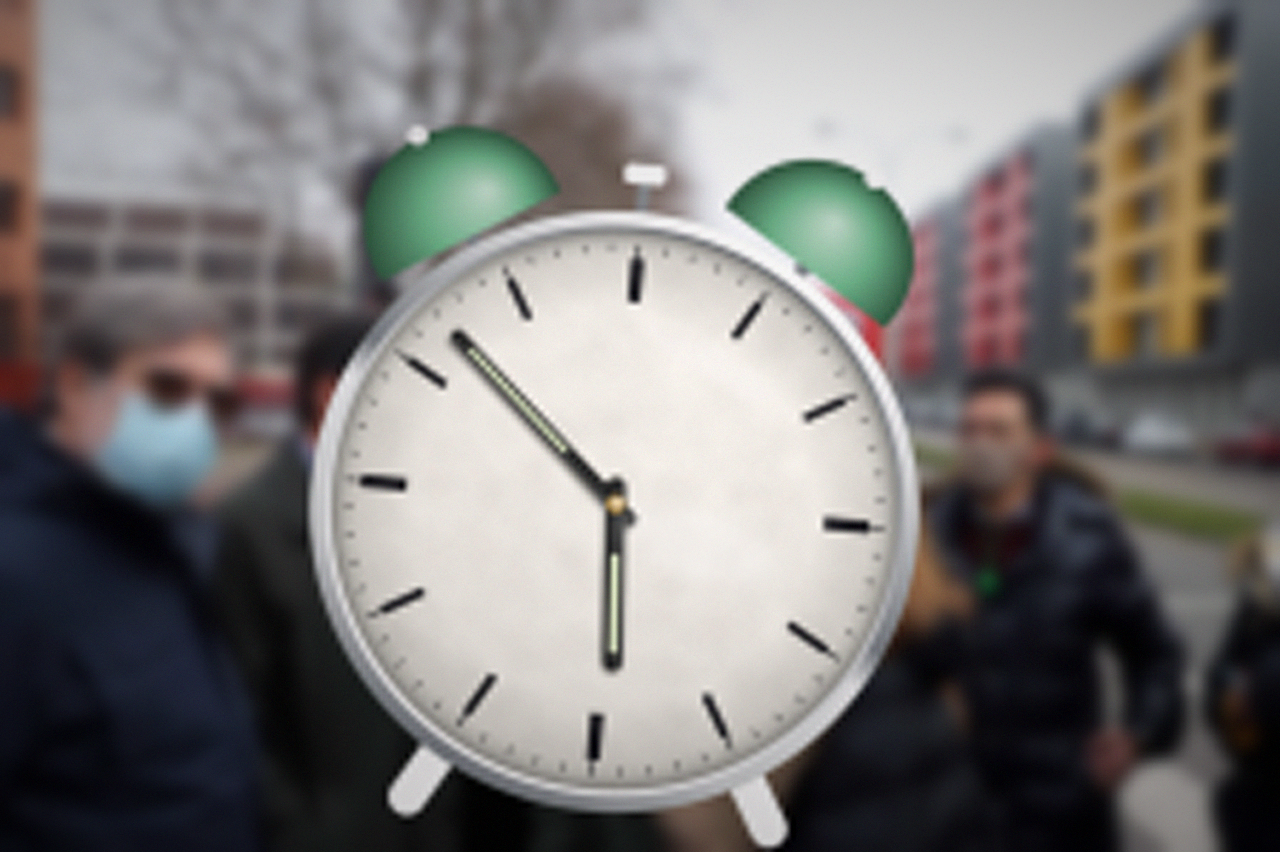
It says 5:52
